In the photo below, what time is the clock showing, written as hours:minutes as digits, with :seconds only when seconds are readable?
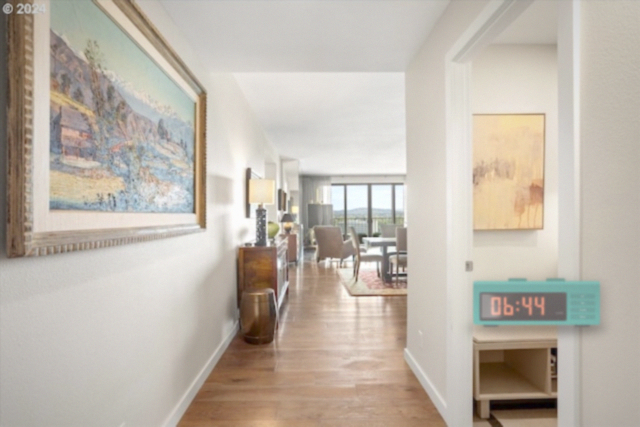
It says 6:44
